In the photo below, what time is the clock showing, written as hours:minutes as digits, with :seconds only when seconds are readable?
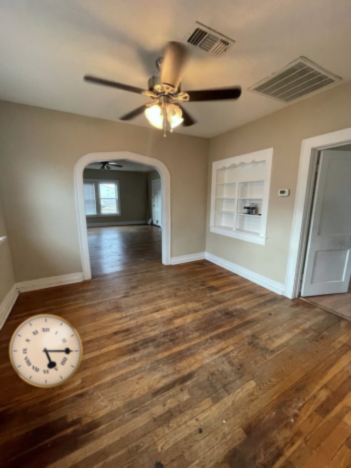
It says 5:15
